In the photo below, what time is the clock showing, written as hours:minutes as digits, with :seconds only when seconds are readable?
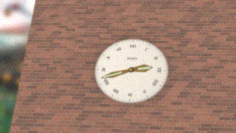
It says 2:42
